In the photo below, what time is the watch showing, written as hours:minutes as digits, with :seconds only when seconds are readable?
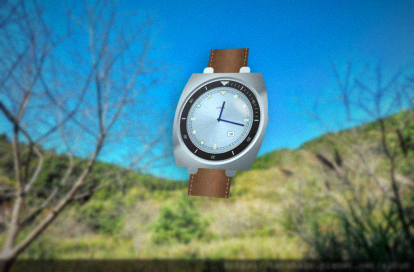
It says 12:17
